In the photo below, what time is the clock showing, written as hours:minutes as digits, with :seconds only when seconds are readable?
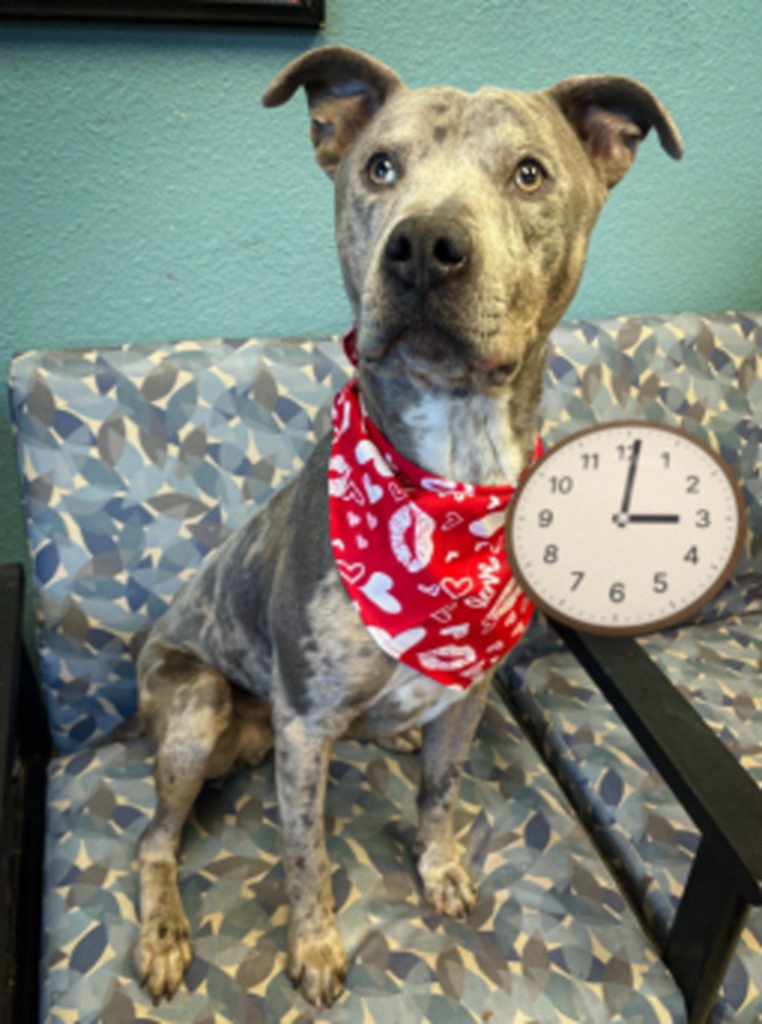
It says 3:01
